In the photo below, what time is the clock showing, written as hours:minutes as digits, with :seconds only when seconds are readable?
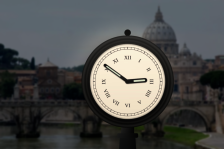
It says 2:51
